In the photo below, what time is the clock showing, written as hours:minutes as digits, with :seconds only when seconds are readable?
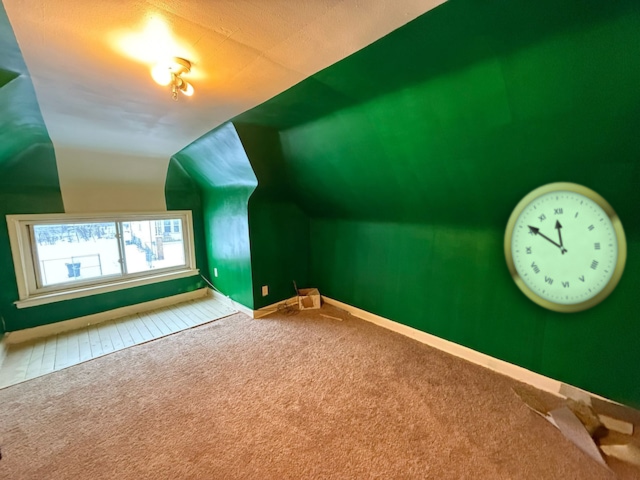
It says 11:51
